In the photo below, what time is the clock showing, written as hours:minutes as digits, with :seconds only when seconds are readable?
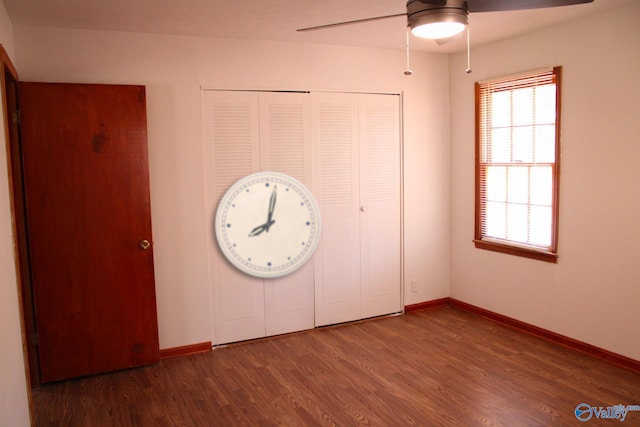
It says 8:02
